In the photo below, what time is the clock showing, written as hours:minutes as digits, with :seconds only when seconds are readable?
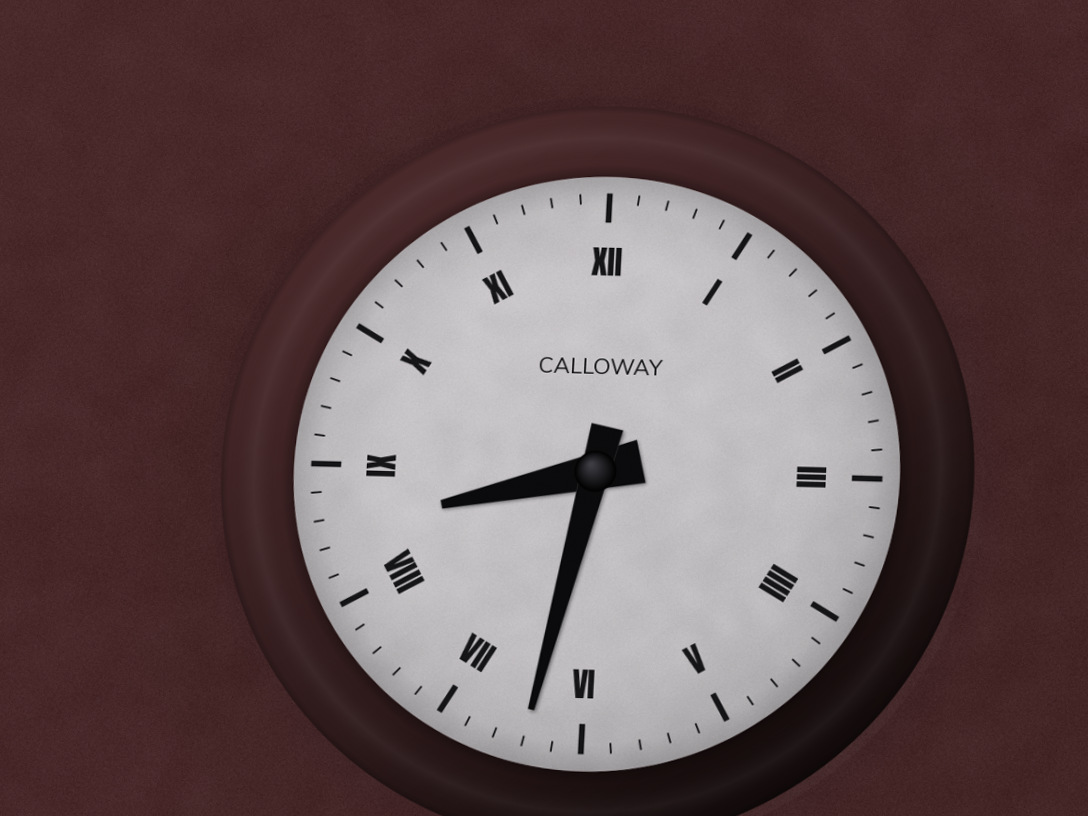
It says 8:32
